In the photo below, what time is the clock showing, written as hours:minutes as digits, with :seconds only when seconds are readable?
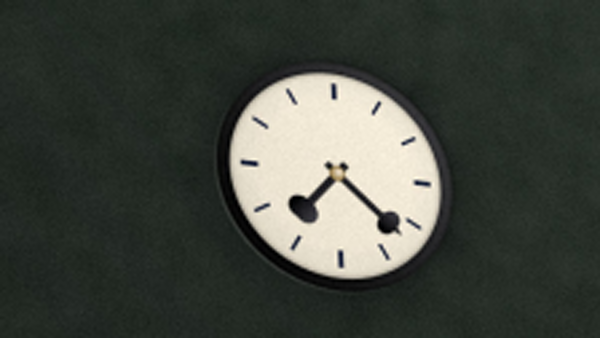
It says 7:22
